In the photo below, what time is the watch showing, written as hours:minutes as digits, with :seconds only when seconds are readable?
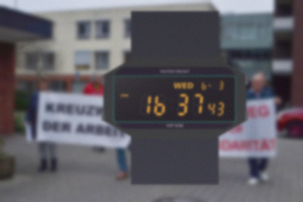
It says 16:37:43
